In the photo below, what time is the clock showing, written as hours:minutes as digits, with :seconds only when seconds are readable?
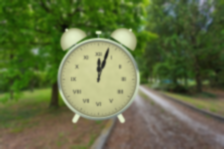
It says 12:03
